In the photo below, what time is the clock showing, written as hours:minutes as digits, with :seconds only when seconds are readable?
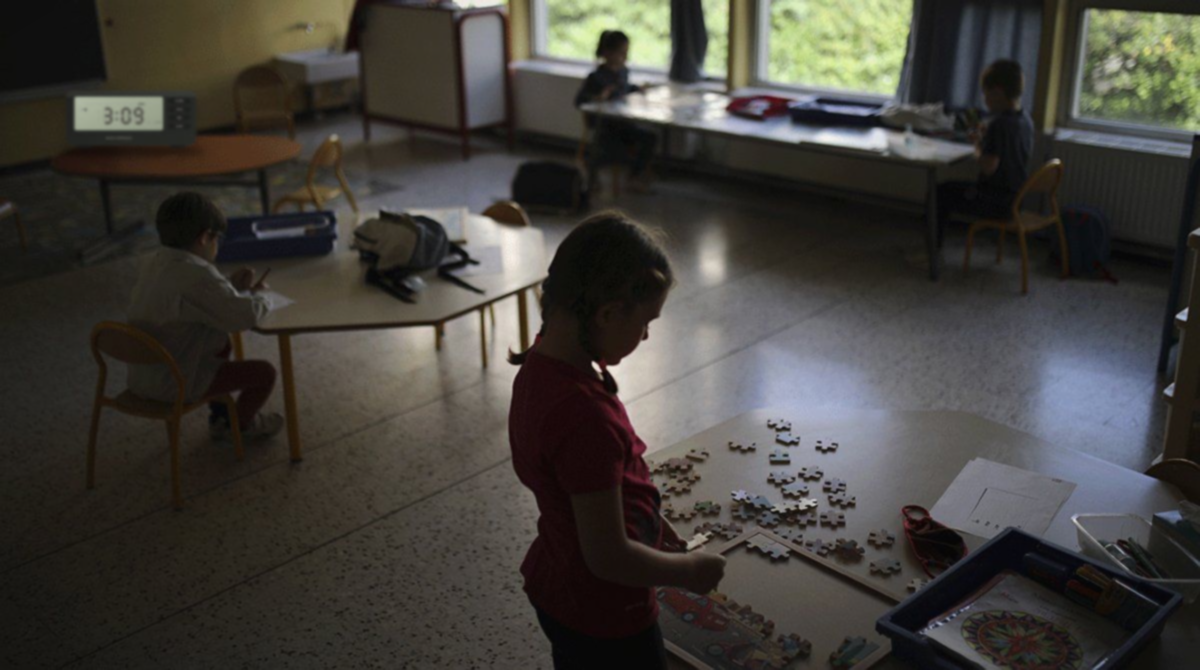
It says 3:09
